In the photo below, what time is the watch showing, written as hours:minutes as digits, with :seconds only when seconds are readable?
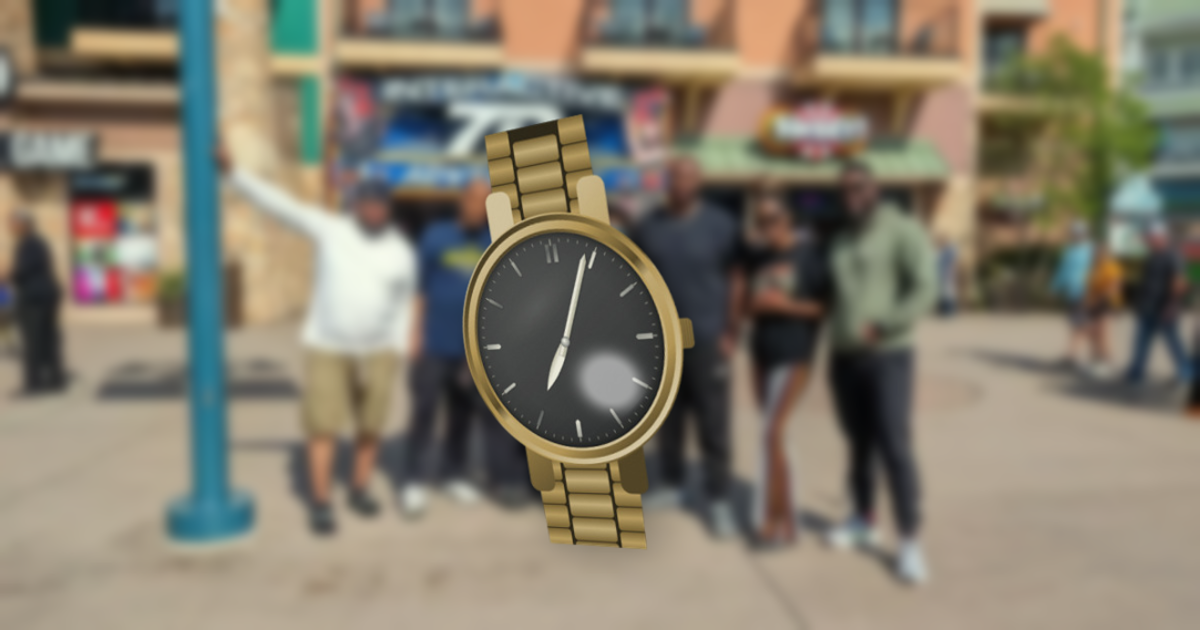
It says 7:04
